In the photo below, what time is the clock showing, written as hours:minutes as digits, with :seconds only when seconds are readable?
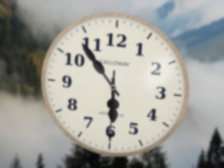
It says 5:53:30
